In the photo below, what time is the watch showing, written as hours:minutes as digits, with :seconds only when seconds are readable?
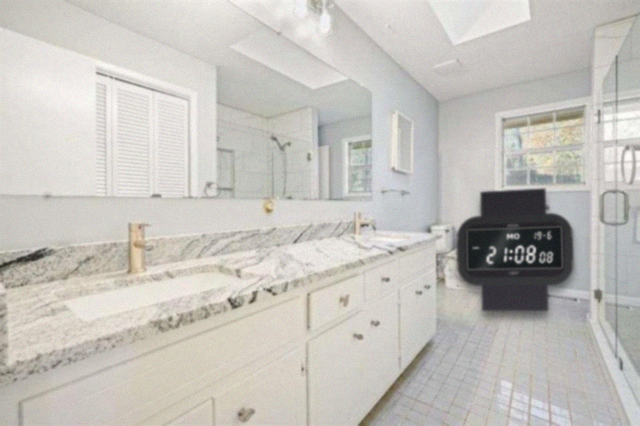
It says 21:08:08
